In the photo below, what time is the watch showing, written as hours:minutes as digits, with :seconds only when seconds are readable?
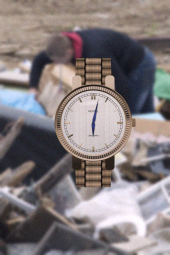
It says 6:02
